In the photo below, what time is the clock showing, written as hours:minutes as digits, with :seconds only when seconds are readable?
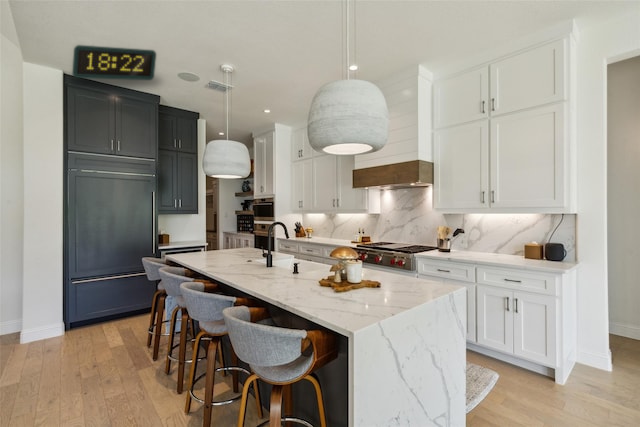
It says 18:22
